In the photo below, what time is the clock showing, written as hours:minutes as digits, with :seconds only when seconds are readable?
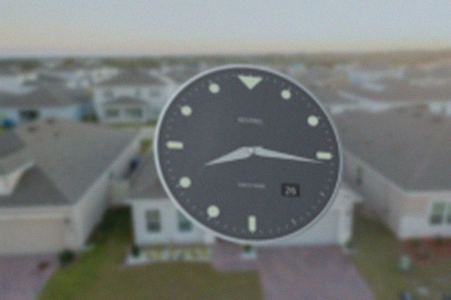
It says 8:16
